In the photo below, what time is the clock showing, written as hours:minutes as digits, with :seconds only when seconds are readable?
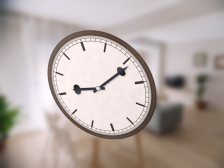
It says 9:11
